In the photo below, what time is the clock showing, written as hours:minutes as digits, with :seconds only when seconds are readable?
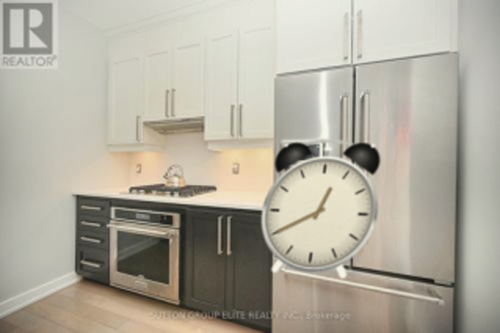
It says 12:40
